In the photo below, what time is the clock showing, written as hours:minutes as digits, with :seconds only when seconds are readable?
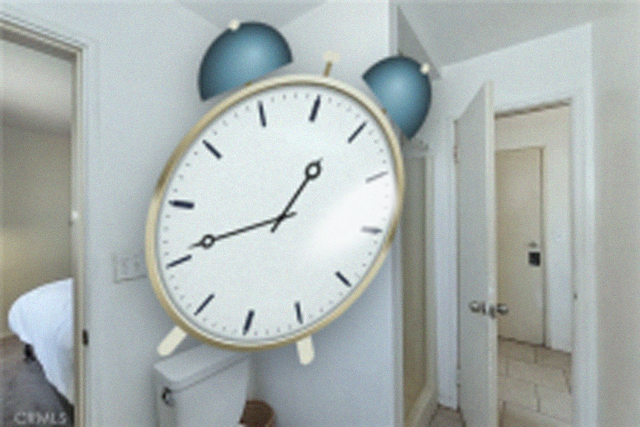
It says 12:41
